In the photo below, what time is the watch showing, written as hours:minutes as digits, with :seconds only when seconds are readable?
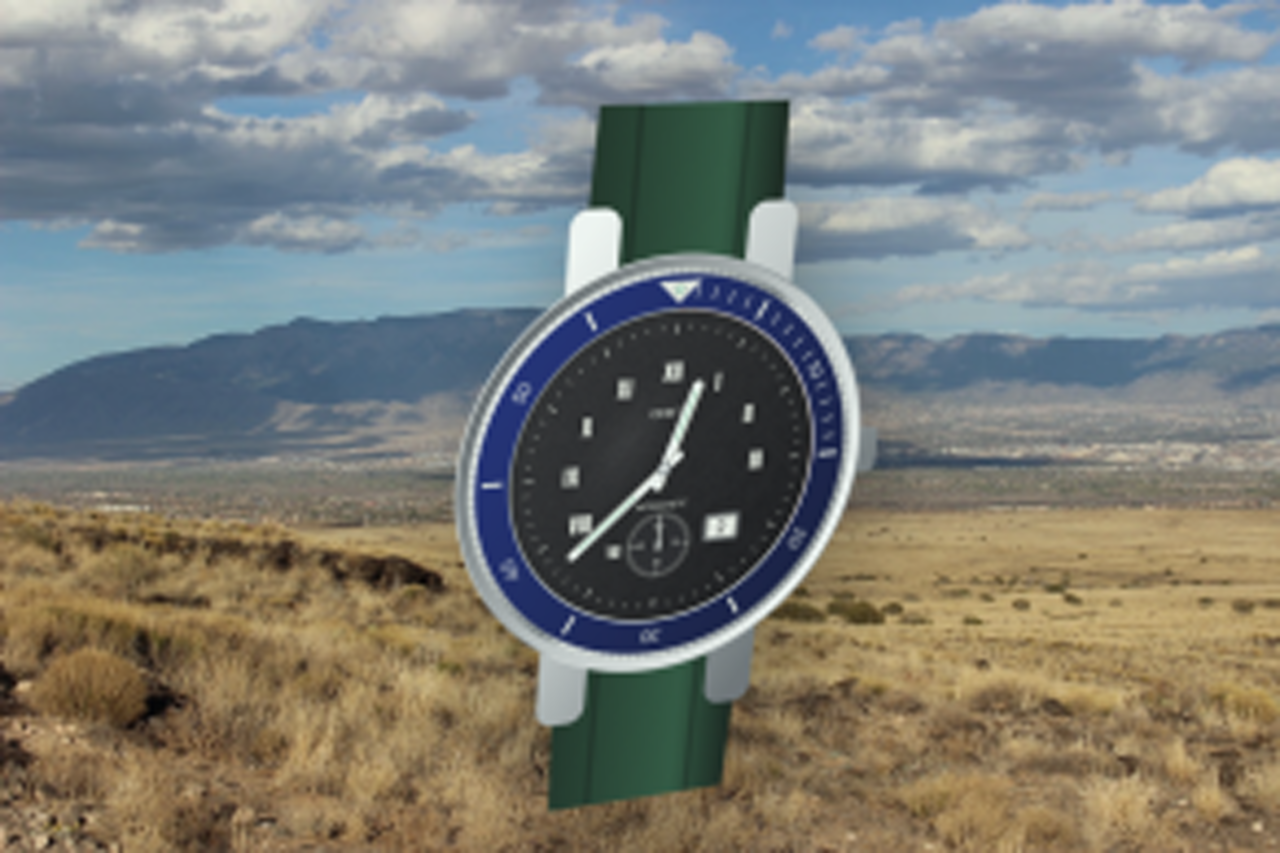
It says 12:38
